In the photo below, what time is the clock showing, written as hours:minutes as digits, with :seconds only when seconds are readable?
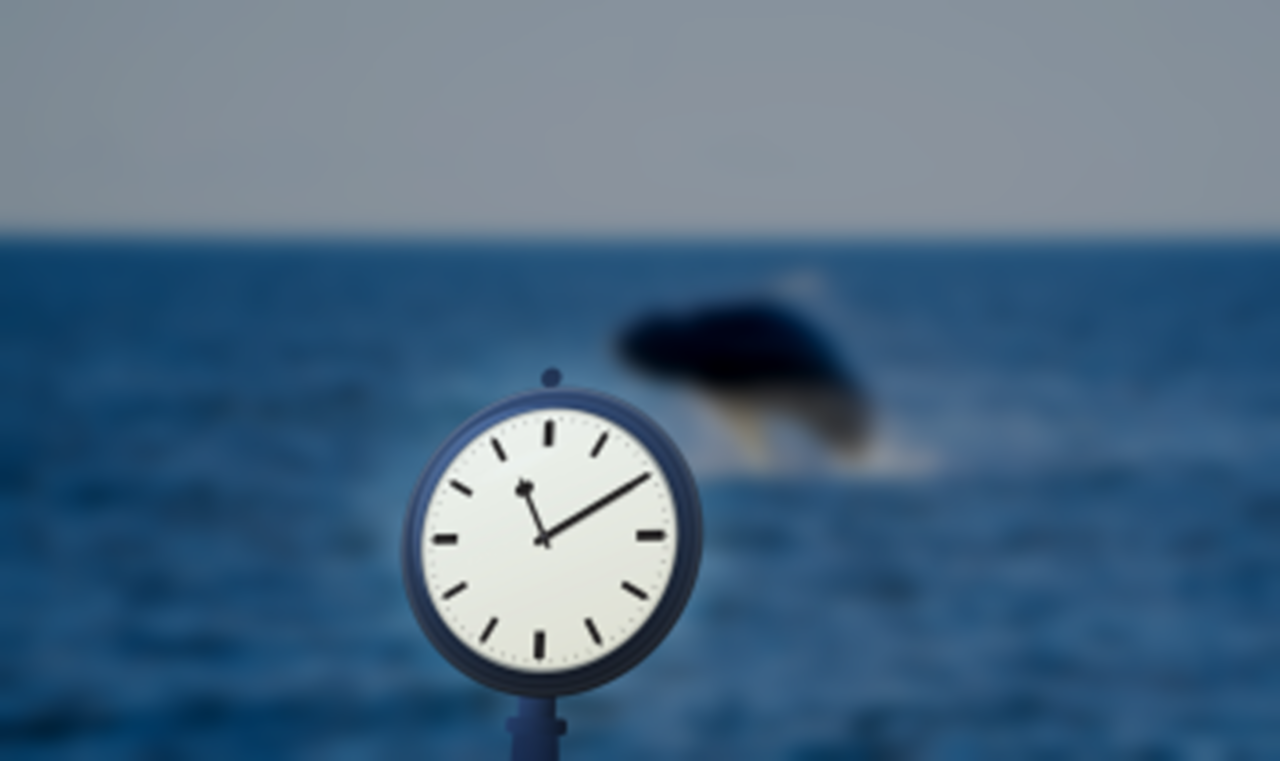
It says 11:10
